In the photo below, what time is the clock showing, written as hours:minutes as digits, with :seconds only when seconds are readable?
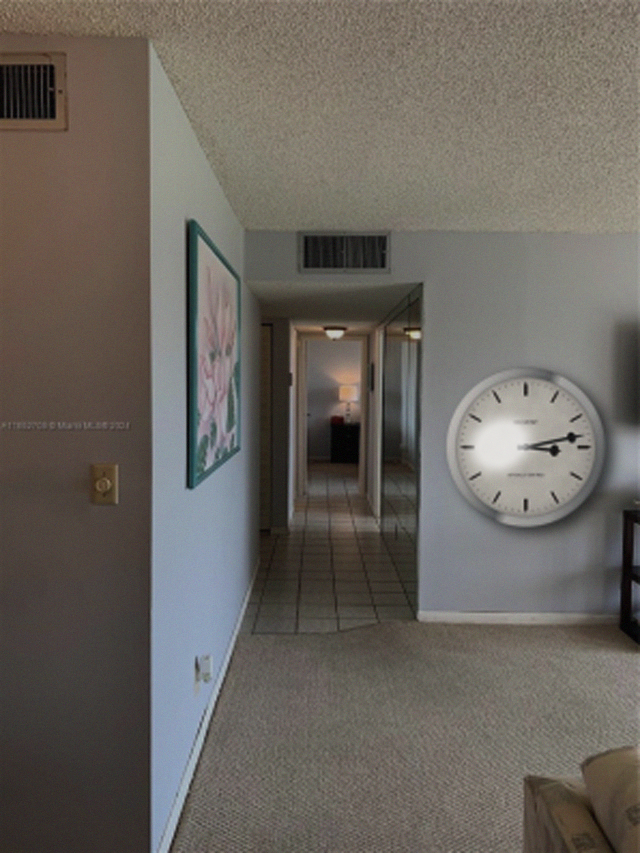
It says 3:13
